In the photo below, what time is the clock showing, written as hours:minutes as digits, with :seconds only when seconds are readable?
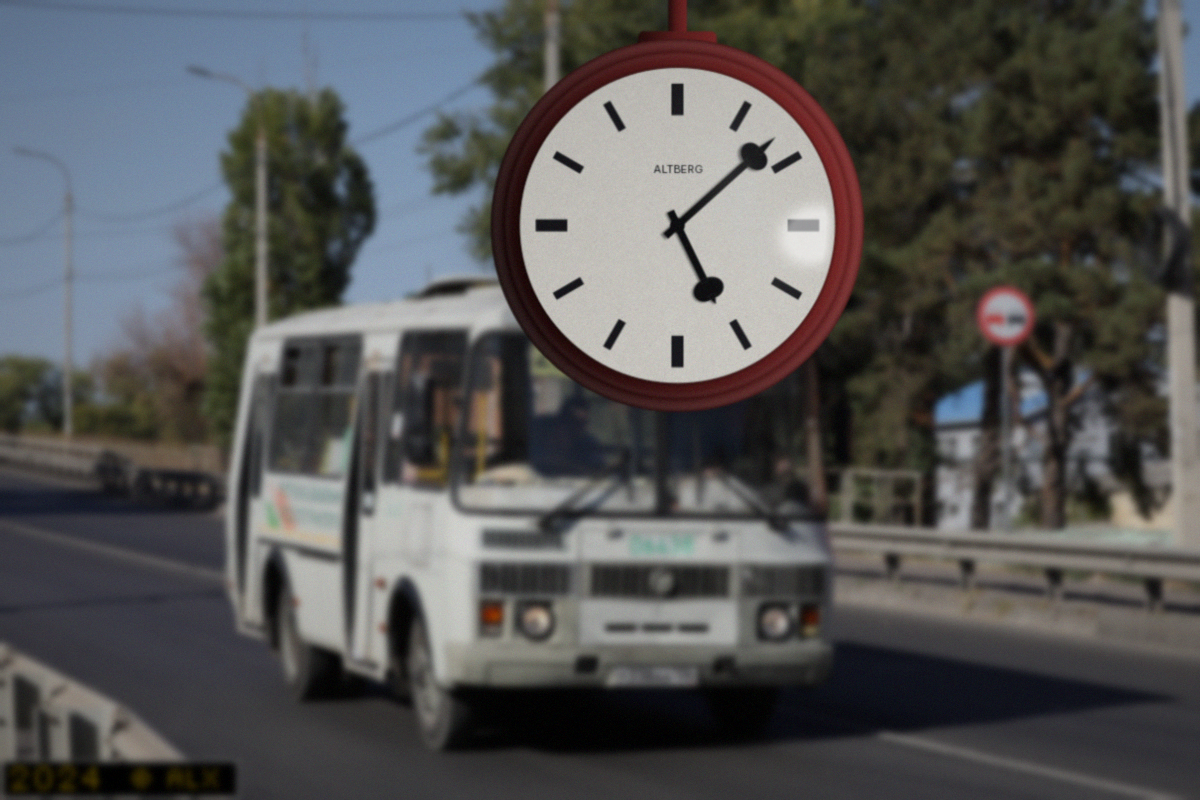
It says 5:08
